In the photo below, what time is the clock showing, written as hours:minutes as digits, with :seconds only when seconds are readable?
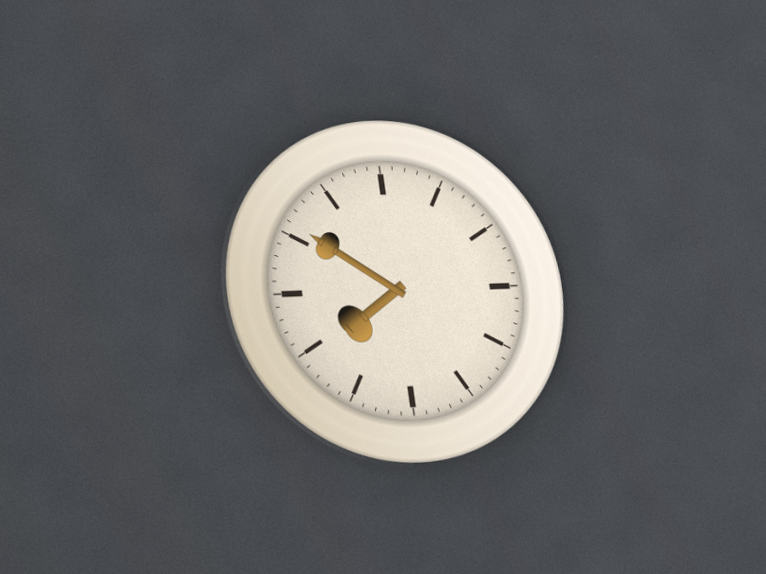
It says 7:51
